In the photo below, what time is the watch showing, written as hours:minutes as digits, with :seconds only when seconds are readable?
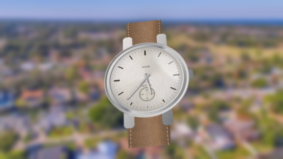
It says 5:37
